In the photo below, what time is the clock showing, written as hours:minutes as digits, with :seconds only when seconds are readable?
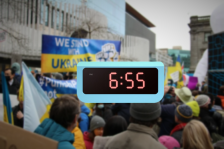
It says 6:55
